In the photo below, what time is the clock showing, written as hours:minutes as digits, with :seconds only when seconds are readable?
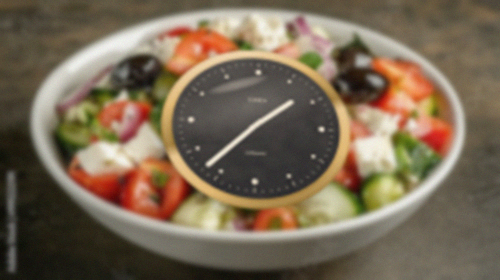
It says 1:37
